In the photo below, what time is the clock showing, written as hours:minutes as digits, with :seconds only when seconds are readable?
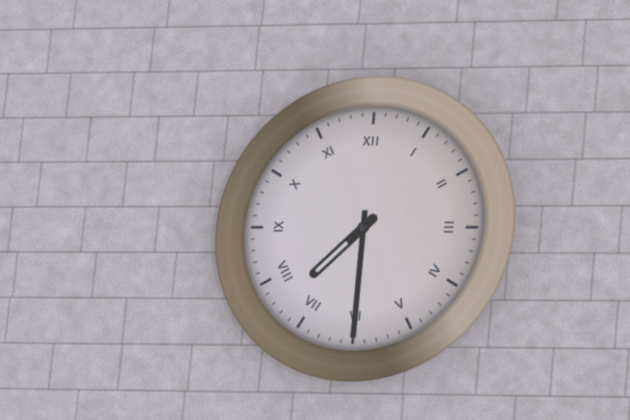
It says 7:30
